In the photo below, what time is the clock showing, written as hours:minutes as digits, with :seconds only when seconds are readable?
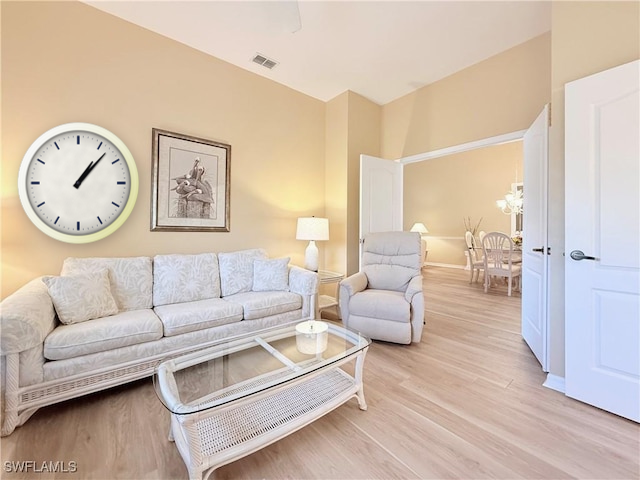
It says 1:07
